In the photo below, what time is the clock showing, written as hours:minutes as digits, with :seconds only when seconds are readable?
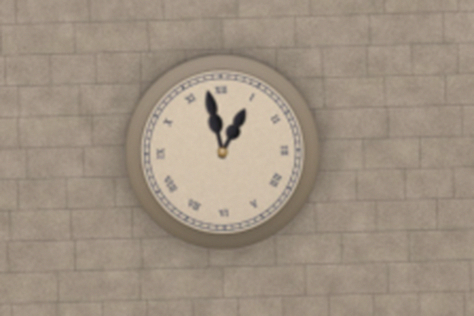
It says 12:58
